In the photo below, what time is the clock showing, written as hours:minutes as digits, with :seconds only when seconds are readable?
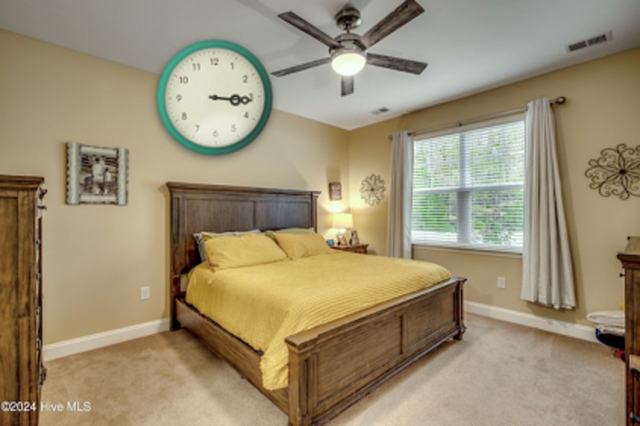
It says 3:16
